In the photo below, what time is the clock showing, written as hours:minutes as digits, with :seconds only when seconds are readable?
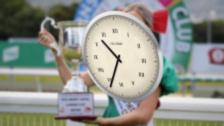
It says 10:34
